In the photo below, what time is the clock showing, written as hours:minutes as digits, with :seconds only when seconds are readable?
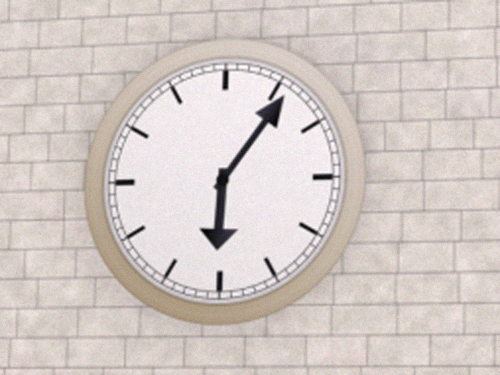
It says 6:06
